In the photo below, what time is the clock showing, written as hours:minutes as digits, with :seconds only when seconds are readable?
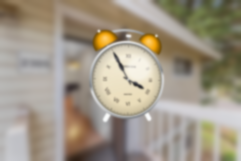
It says 3:55
